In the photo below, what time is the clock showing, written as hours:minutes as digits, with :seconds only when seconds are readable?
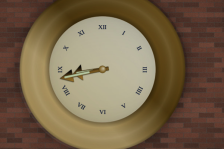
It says 8:43
